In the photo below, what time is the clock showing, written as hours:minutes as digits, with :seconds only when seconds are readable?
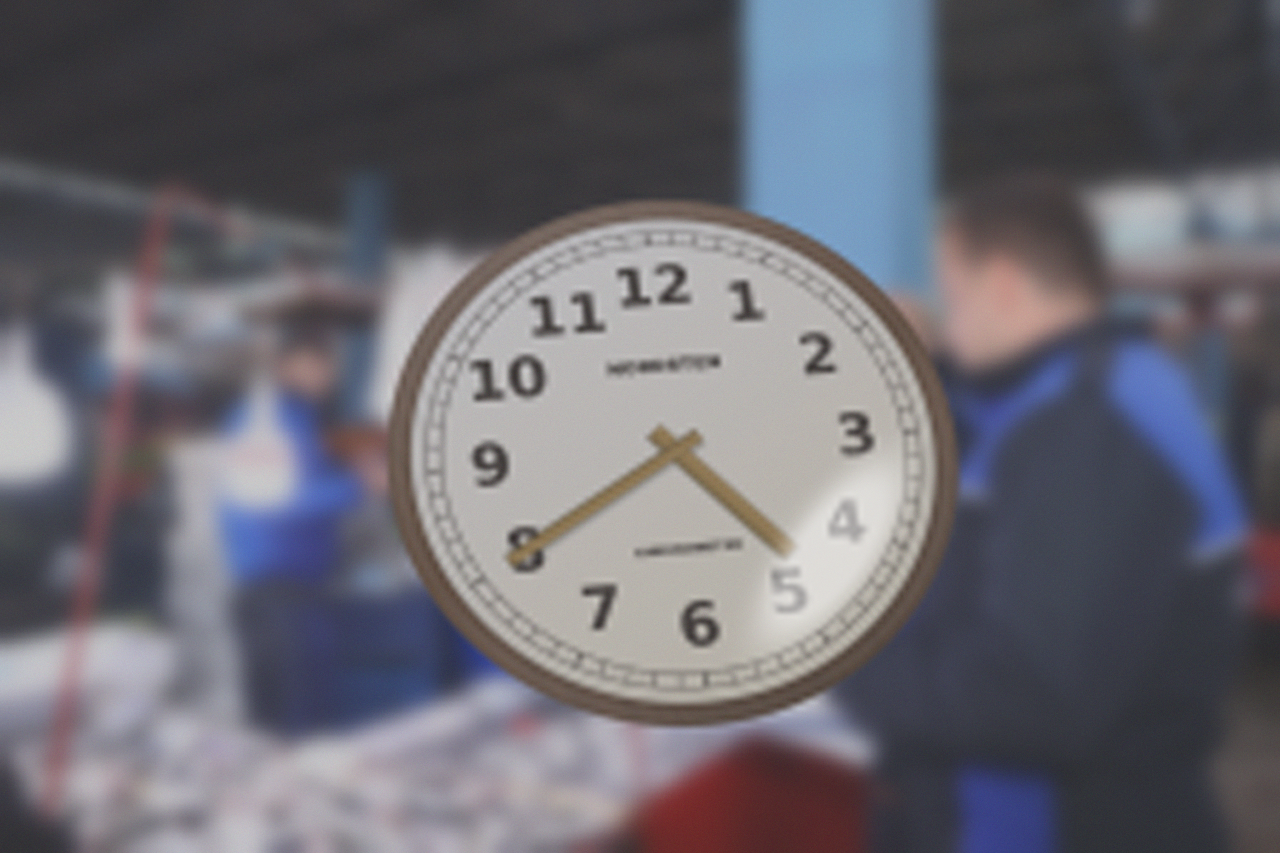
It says 4:40
